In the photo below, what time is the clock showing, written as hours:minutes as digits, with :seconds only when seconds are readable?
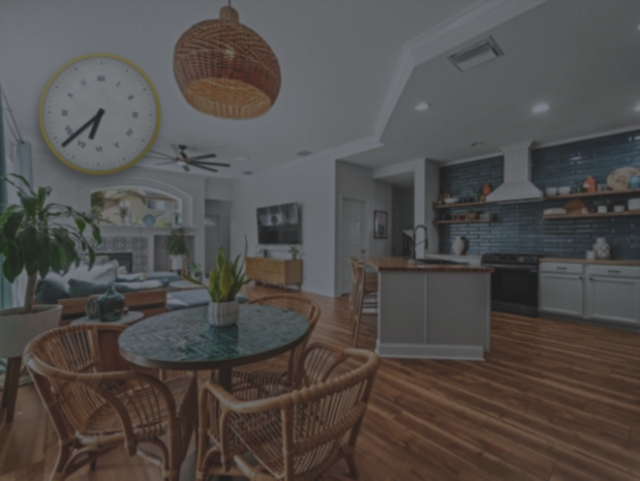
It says 6:38
